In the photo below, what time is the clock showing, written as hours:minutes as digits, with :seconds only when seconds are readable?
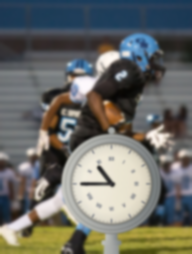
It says 10:45
